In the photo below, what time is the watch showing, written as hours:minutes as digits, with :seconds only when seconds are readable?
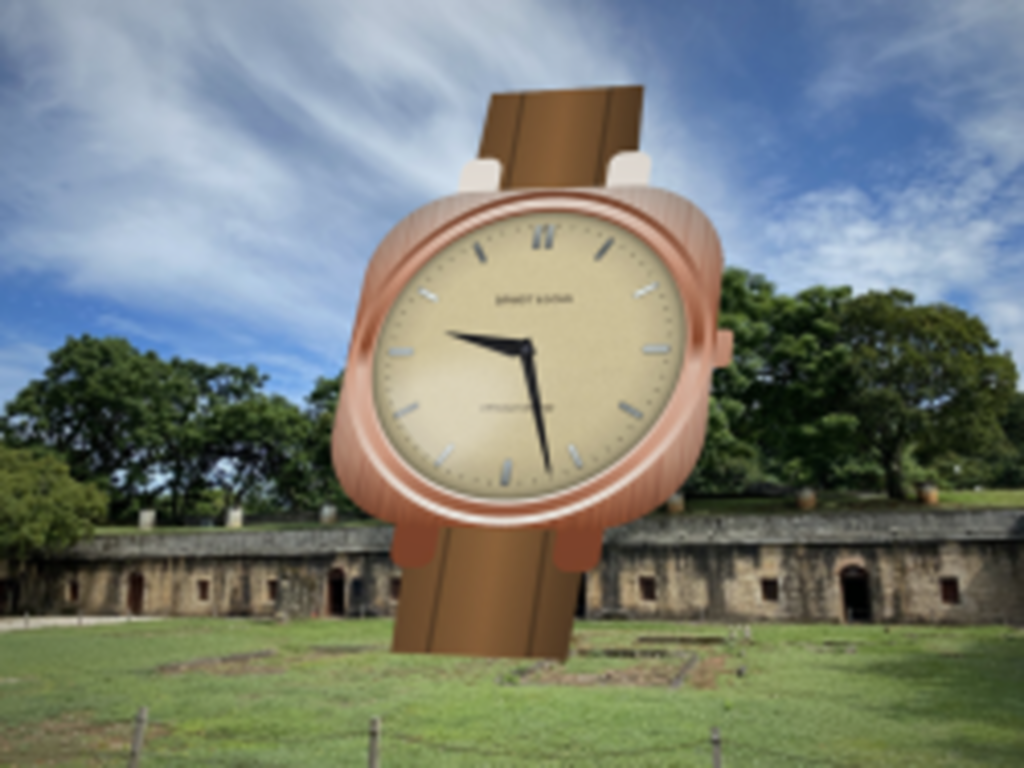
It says 9:27
